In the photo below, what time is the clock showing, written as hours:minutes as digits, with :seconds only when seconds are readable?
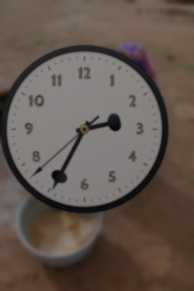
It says 2:34:38
